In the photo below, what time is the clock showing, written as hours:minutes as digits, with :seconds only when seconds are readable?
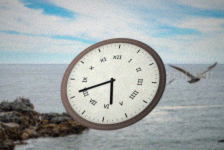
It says 5:41
